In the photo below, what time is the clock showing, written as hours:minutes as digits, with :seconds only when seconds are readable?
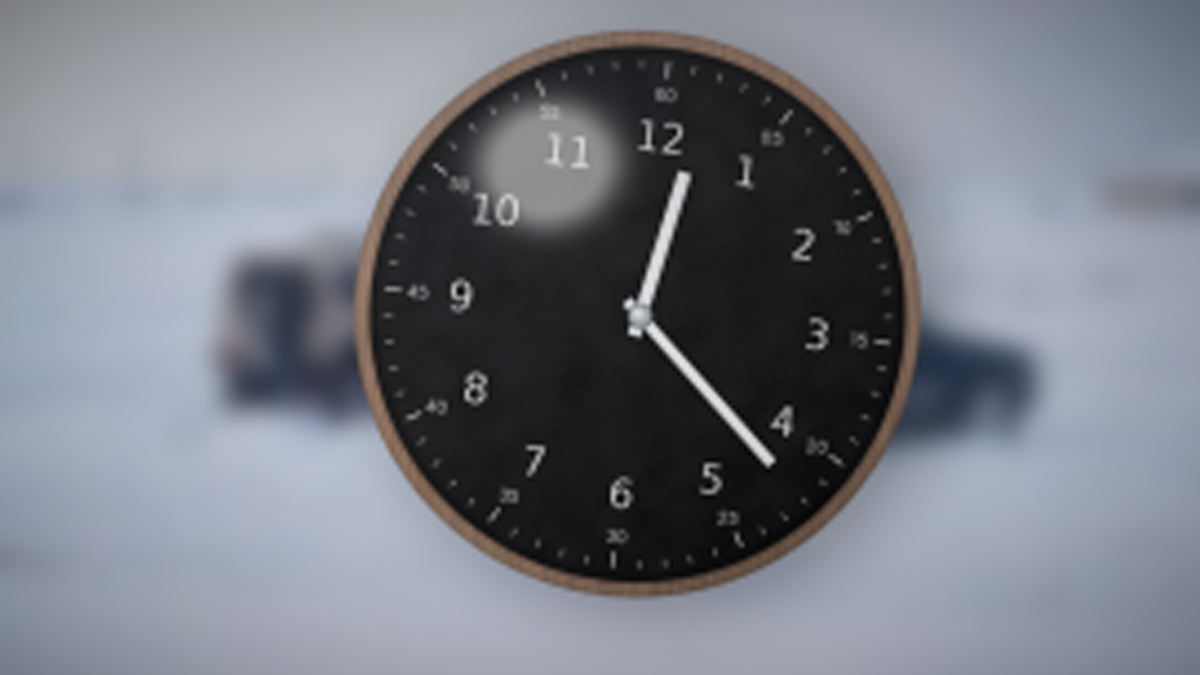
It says 12:22
